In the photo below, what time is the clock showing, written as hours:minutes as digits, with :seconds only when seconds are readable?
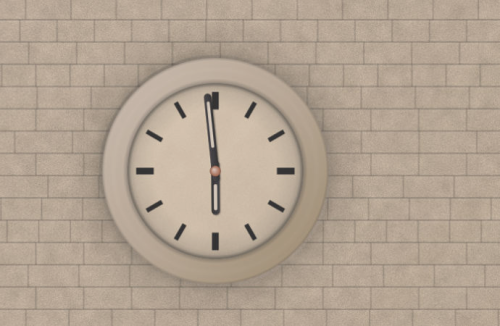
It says 5:59
